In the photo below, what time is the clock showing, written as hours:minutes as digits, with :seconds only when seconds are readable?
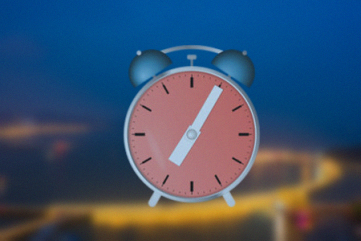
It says 7:05
